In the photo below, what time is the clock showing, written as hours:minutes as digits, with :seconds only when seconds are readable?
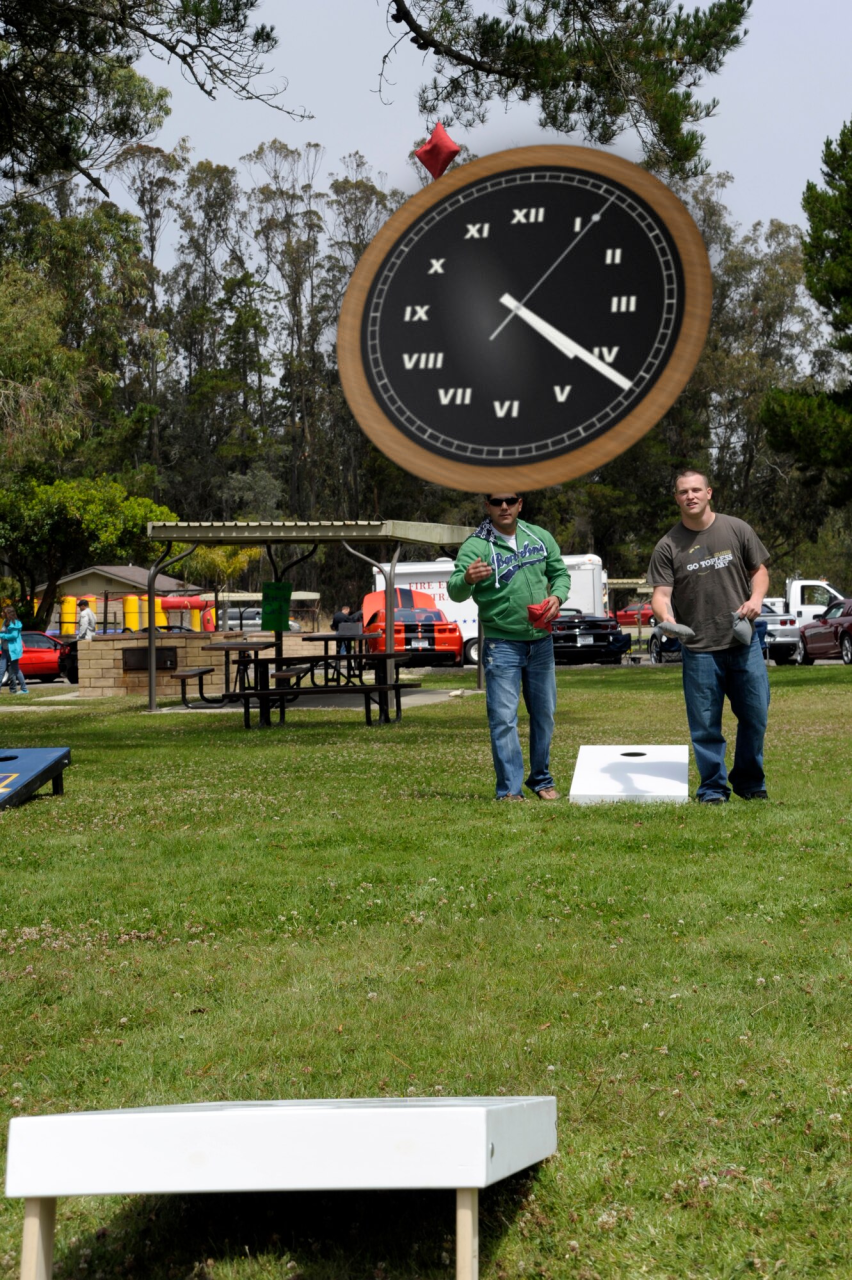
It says 4:21:06
